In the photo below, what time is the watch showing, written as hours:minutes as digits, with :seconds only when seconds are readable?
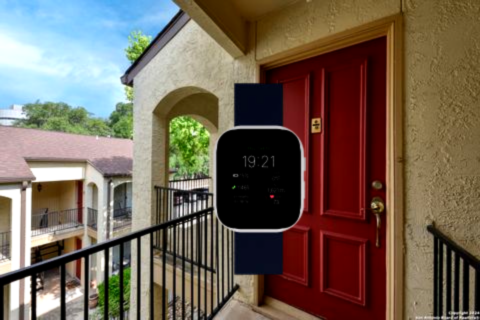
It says 19:21
